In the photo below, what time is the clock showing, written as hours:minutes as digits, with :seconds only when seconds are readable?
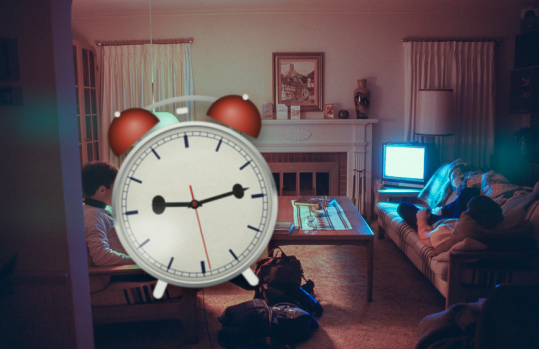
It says 9:13:29
